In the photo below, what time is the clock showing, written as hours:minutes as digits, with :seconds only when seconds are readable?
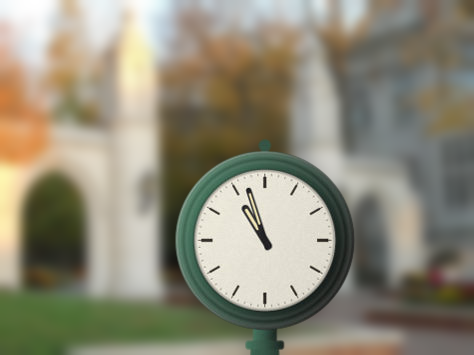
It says 10:57
